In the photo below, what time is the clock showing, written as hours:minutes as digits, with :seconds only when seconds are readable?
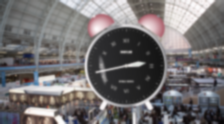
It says 2:43
